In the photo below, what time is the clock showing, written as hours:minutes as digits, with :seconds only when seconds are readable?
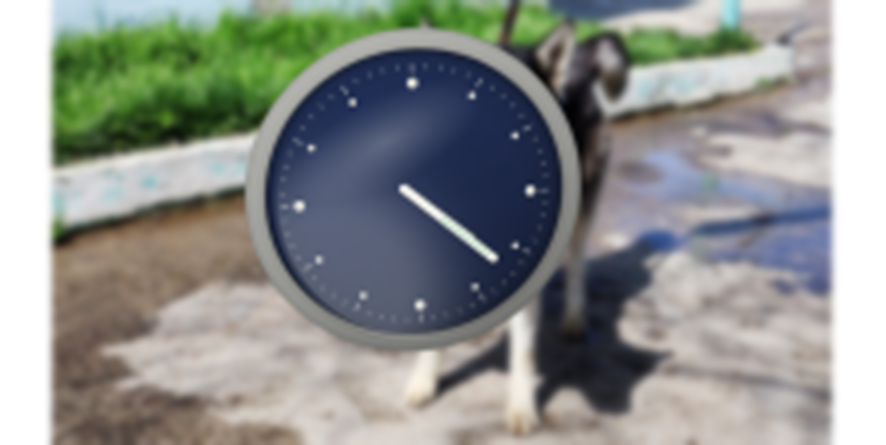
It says 4:22
